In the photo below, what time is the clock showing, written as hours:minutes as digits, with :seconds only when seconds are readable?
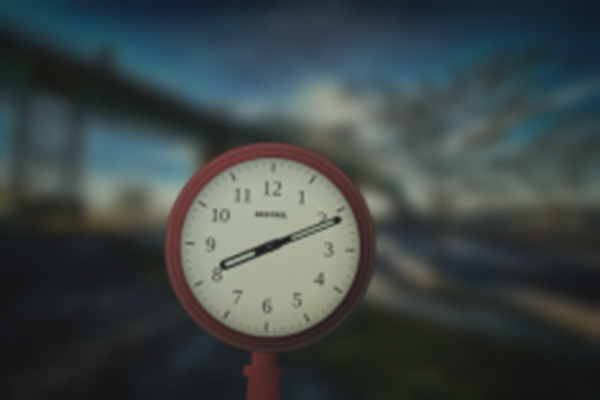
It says 8:11
